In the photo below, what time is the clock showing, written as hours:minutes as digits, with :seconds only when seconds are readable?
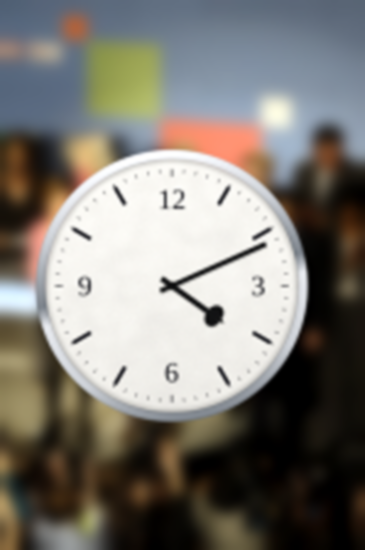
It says 4:11
